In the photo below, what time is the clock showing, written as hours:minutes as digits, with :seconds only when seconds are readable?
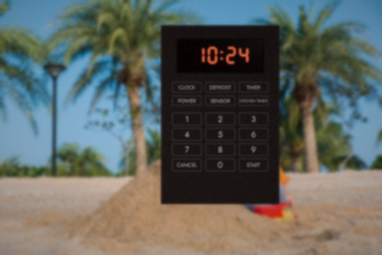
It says 10:24
